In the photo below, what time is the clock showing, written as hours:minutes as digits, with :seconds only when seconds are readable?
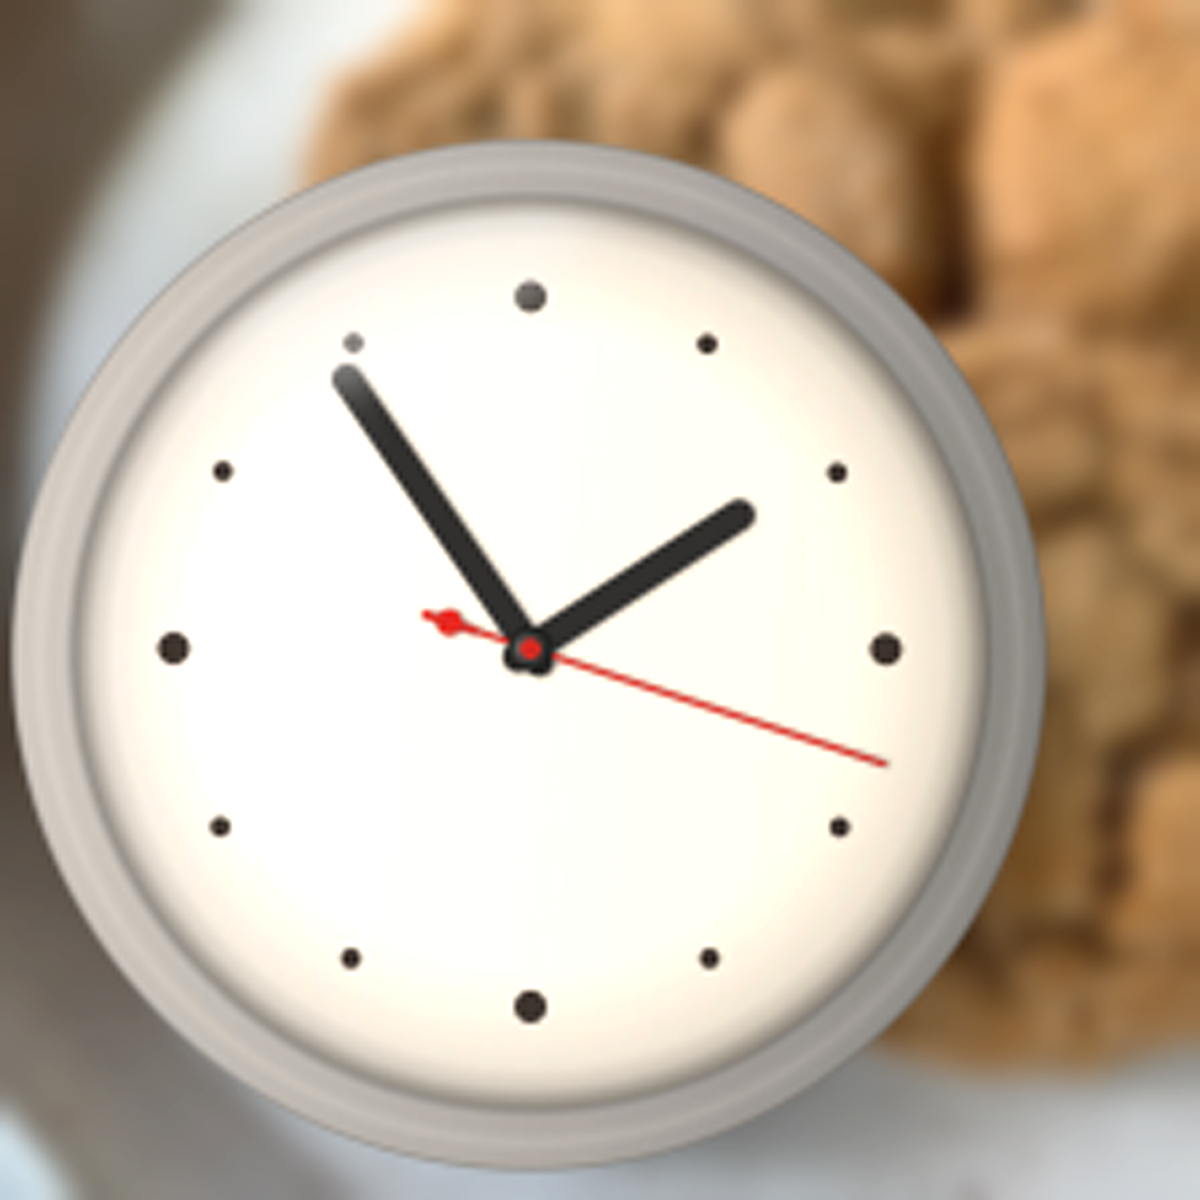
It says 1:54:18
